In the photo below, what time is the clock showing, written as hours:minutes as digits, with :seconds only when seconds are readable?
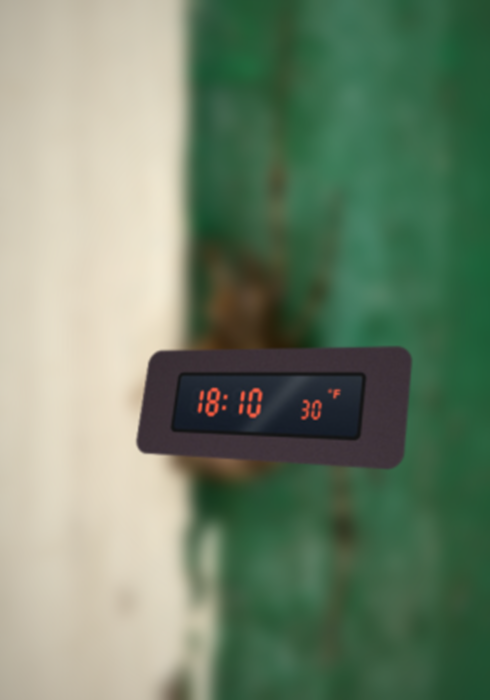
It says 18:10
